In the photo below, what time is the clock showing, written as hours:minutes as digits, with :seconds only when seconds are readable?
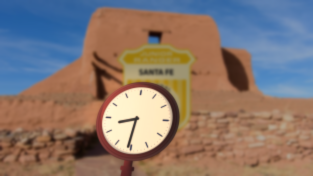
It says 8:31
